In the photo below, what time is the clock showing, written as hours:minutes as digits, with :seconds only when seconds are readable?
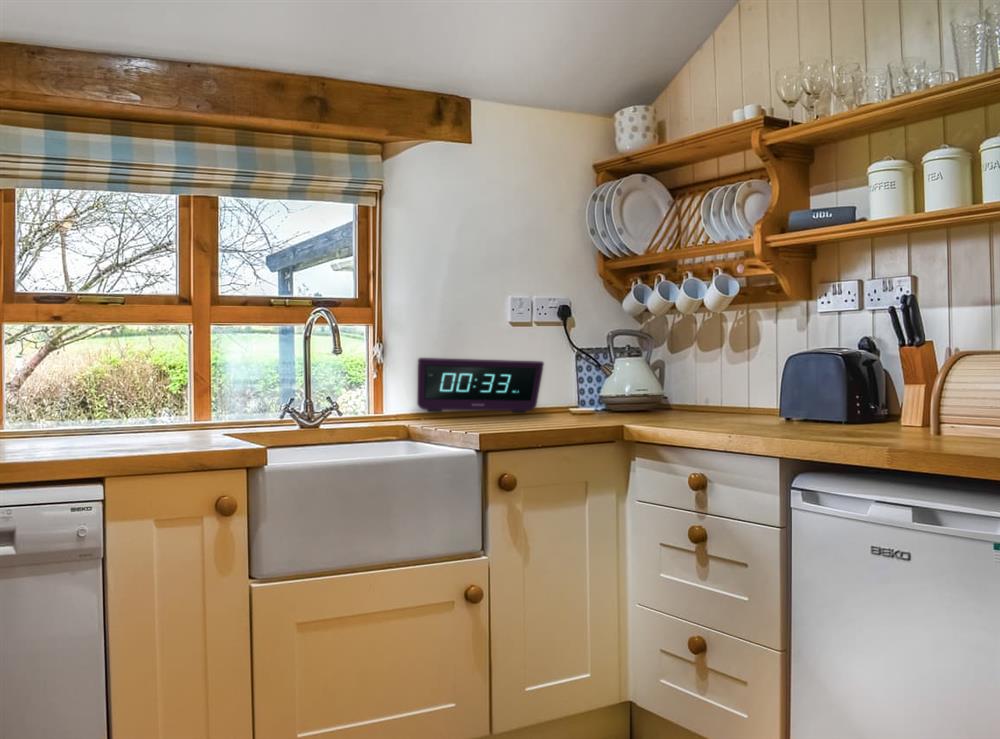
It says 0:33
